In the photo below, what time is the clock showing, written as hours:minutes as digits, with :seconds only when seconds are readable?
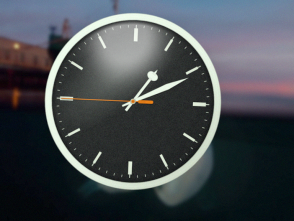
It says 1:10:45
